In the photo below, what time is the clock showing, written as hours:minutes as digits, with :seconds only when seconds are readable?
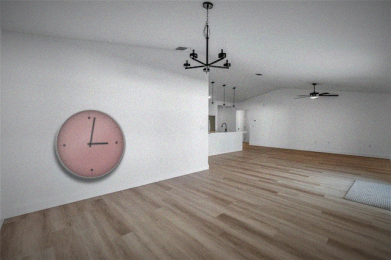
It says 3:02
